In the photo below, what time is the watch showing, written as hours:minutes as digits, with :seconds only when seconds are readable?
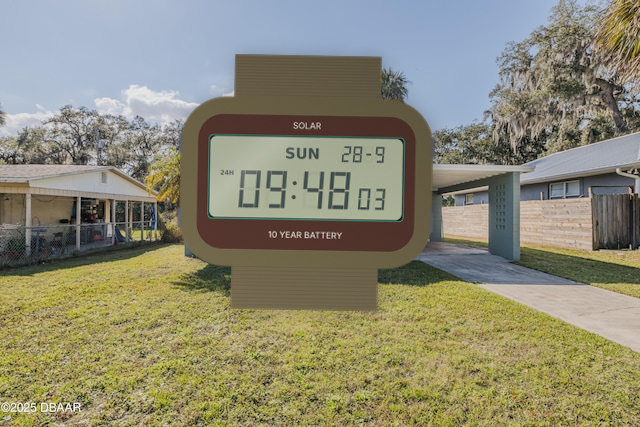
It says 9:48:03
